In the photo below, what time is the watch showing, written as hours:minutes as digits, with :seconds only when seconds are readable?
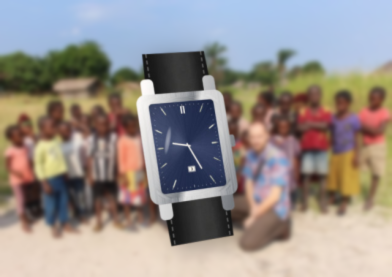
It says 9:26
